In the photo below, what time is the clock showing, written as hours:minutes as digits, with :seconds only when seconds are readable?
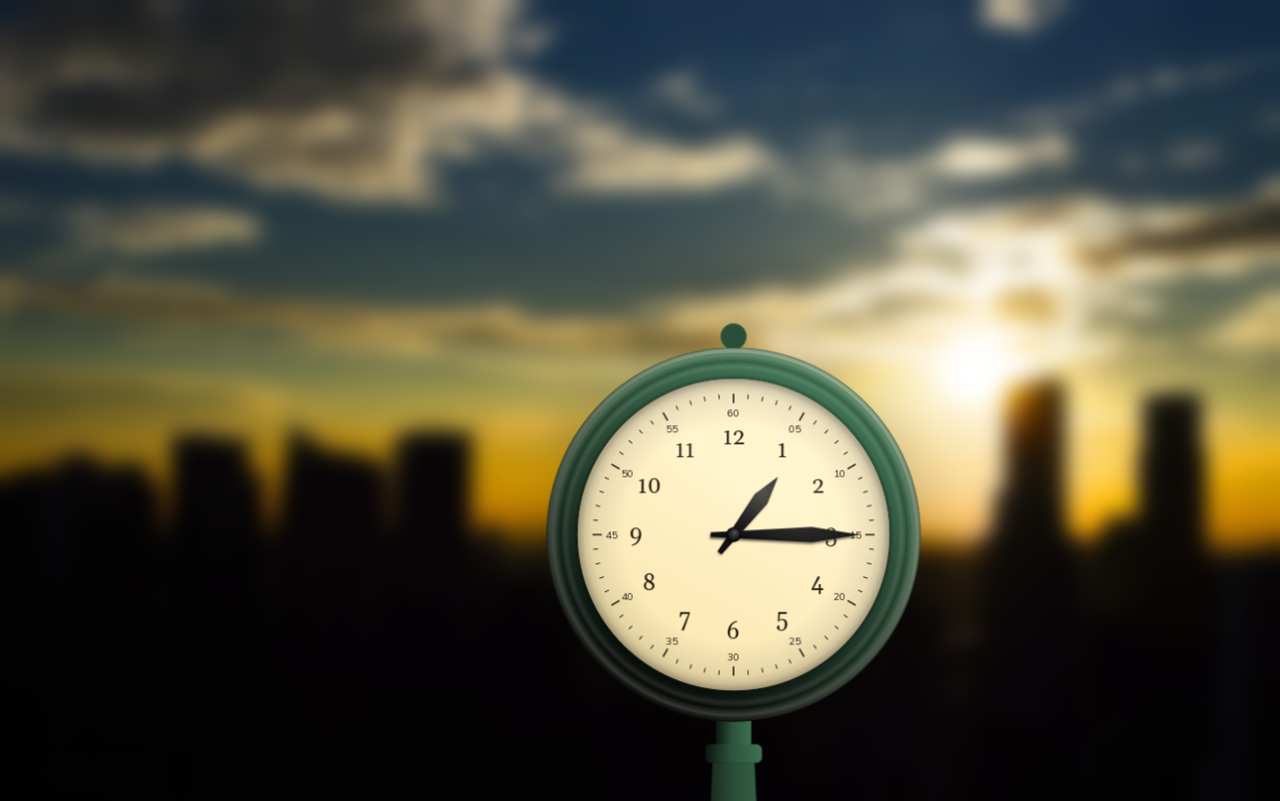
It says 1:15
